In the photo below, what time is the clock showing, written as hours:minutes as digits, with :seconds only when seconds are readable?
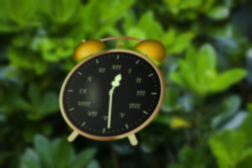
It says 12:29
